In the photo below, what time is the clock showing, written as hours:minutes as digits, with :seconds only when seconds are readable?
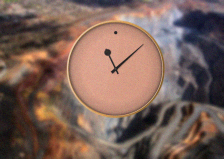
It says 11:08
